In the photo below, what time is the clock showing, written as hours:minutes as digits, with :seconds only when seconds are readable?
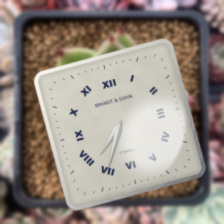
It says 7:35
